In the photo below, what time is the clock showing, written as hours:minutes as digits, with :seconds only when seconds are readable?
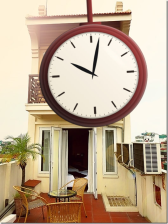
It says 10:02
